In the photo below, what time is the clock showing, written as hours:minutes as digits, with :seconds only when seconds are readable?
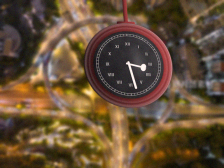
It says 3:28
